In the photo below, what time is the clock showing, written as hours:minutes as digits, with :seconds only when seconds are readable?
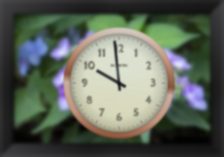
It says 9:59
